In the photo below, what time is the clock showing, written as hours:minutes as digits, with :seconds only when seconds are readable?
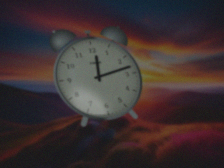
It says 12:13
